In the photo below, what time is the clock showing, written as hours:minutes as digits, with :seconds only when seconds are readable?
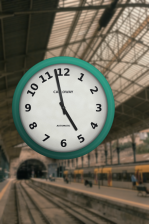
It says 4:58
